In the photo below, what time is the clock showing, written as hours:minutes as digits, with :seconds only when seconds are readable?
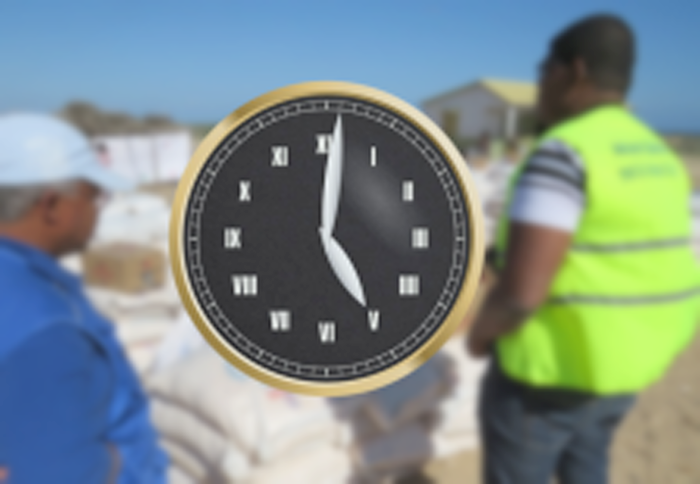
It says 5:01
